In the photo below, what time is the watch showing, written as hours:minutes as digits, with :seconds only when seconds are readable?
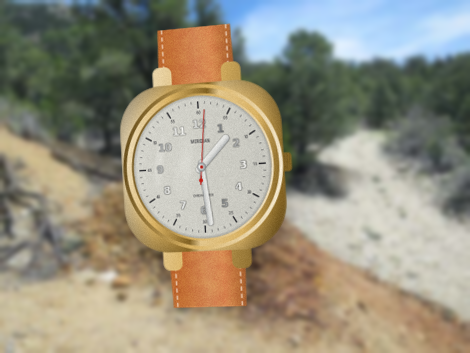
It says 1:29:01
